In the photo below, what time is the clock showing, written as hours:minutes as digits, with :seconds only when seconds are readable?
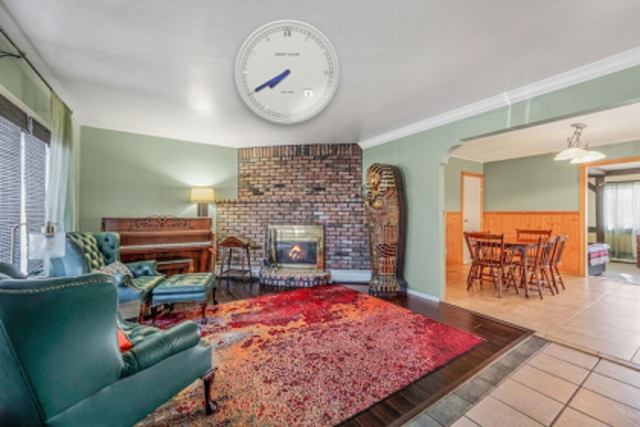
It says 7:40
